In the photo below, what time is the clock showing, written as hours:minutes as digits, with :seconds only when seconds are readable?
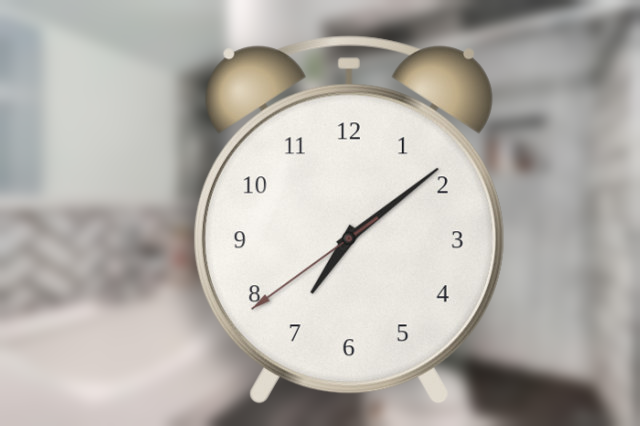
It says 7:08:39
